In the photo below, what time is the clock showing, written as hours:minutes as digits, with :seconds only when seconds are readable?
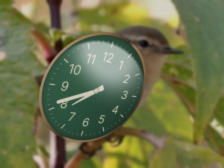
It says 7:41
